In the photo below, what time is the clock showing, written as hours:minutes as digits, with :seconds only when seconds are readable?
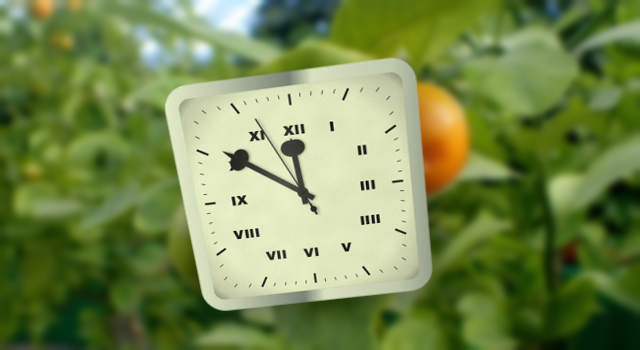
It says 11:50:56
